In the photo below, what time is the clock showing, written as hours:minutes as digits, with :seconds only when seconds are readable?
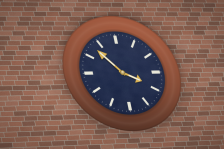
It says 3:53
